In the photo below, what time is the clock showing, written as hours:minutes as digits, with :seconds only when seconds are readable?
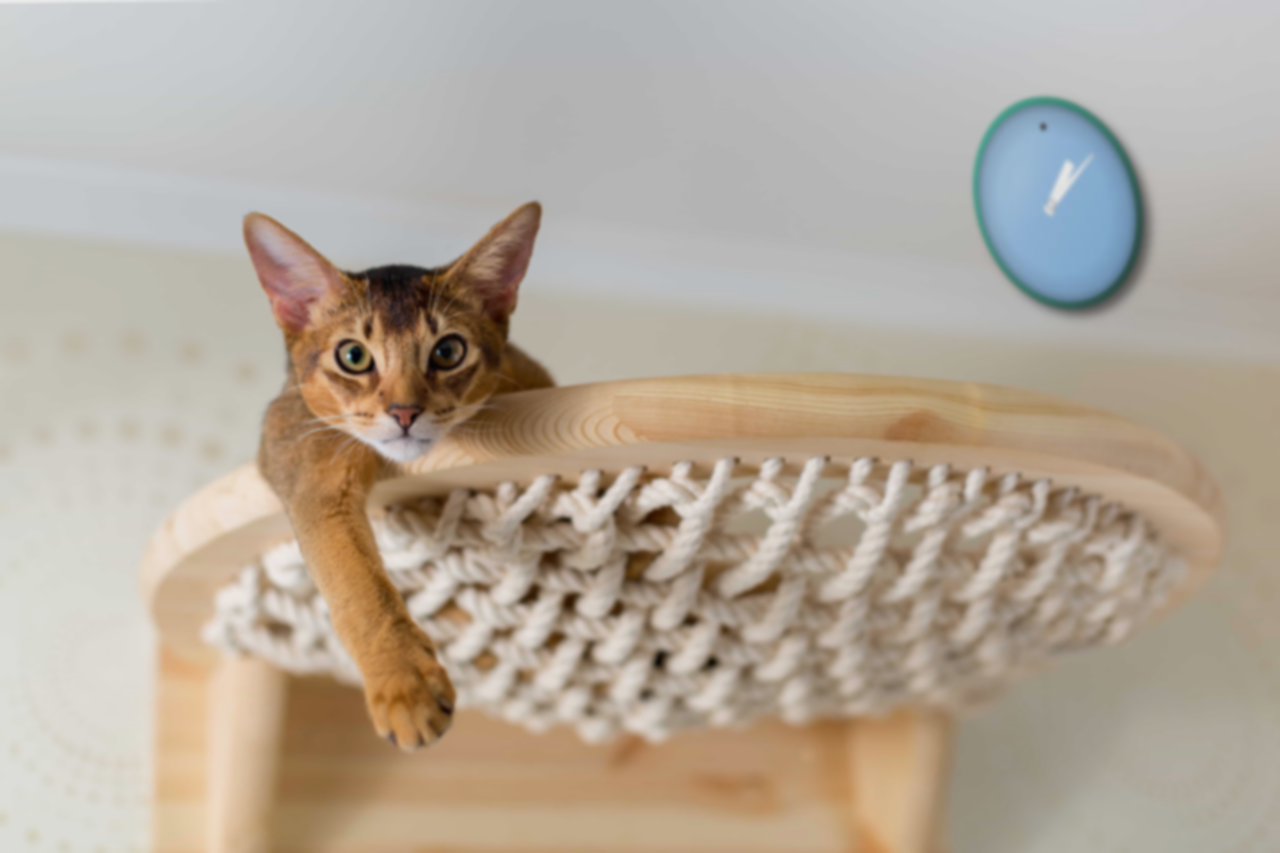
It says 1:08
